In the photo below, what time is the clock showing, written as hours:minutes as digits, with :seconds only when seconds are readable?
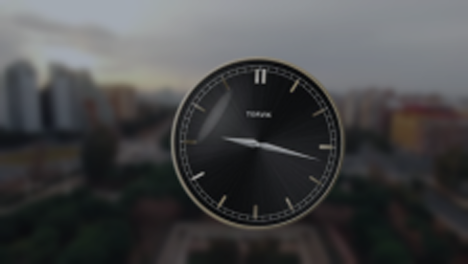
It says 9:17
